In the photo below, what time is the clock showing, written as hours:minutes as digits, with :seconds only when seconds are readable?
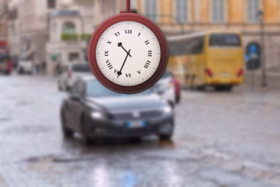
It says 10:34
